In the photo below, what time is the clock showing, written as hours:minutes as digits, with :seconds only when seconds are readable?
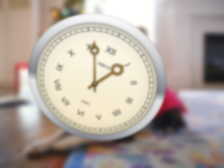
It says 12:56
